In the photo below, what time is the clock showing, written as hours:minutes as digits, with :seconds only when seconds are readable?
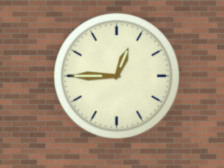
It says 12:45
